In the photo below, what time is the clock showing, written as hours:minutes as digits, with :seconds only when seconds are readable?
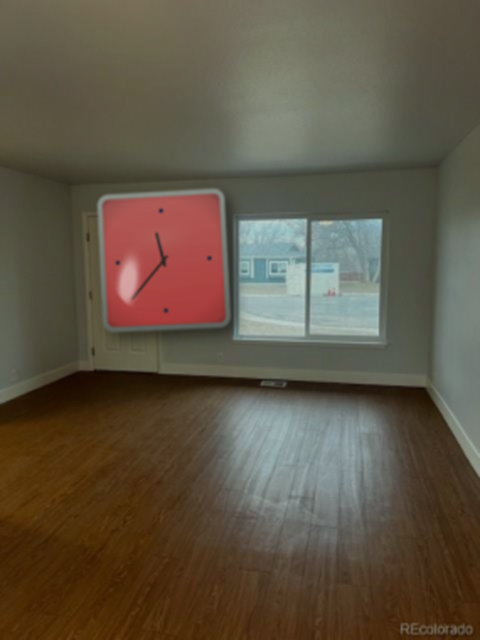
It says 11:37
